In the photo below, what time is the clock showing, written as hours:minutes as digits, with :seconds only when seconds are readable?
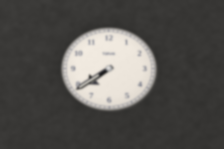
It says 7:39
